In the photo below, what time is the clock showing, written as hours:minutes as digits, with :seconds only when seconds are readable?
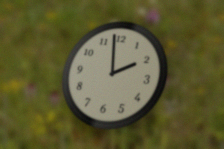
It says 1:58
